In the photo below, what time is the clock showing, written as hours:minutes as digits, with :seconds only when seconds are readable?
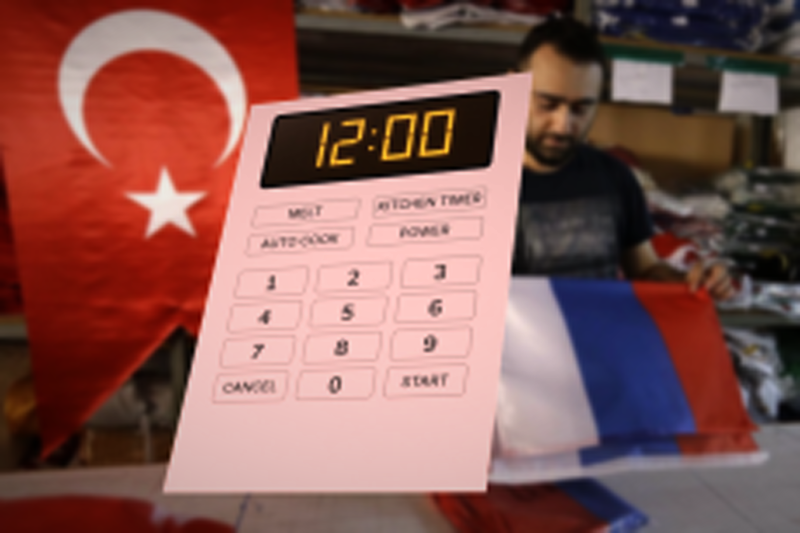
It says 12:00
